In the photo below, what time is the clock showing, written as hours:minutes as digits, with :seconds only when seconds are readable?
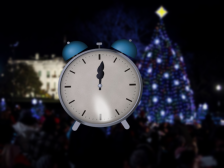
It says 12:01
